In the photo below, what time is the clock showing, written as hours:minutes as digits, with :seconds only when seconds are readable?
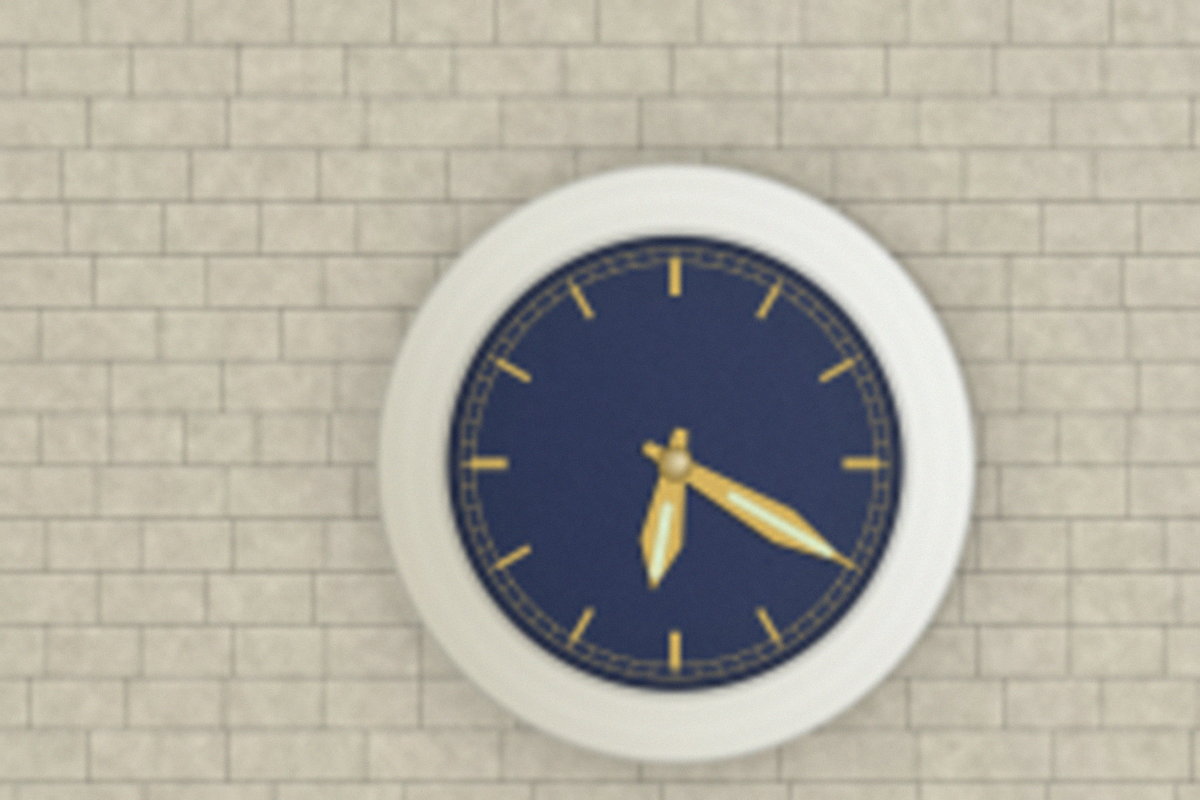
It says 6:20
